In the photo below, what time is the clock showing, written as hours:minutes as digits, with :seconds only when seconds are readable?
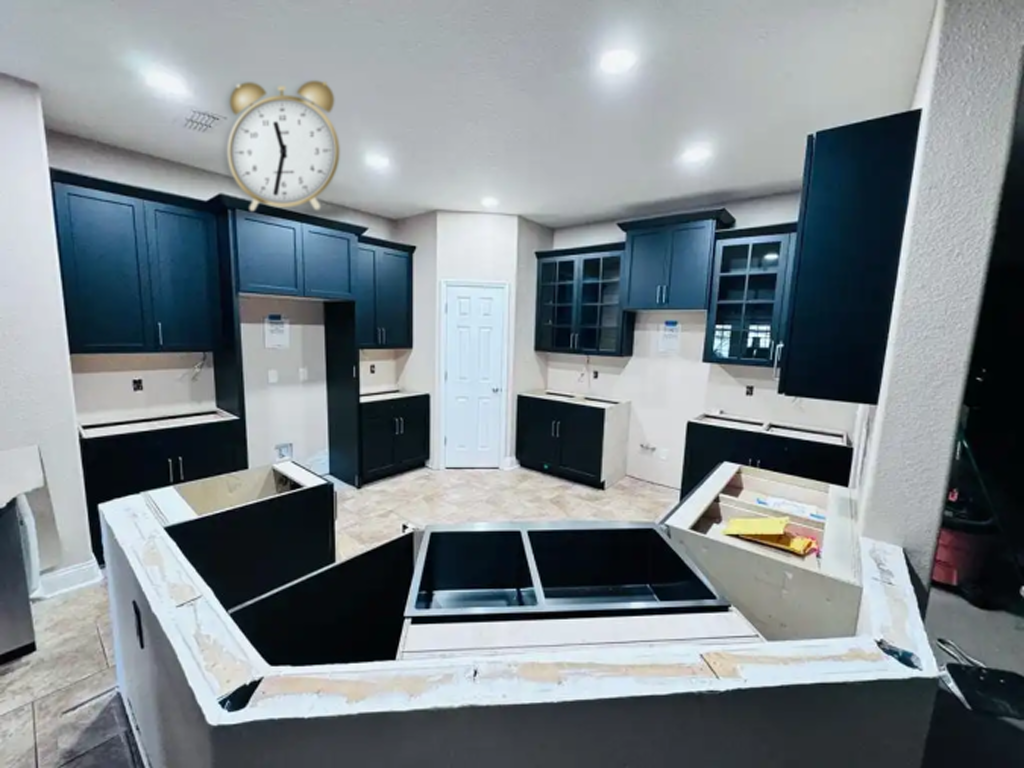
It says 11:32
